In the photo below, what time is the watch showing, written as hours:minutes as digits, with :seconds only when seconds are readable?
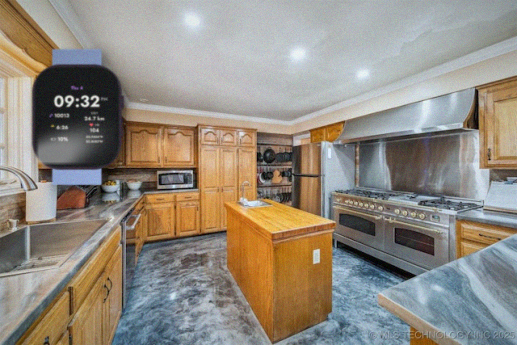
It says 9:32
